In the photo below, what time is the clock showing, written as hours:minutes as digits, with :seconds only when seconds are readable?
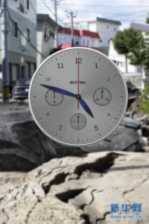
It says 4:48
